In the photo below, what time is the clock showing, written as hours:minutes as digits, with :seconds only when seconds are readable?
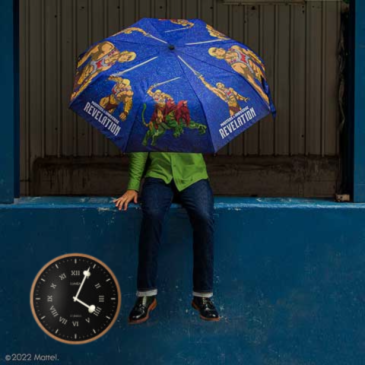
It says 4:04
